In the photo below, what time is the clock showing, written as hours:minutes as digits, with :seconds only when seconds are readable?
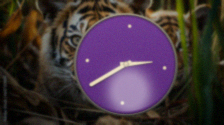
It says 2:39
